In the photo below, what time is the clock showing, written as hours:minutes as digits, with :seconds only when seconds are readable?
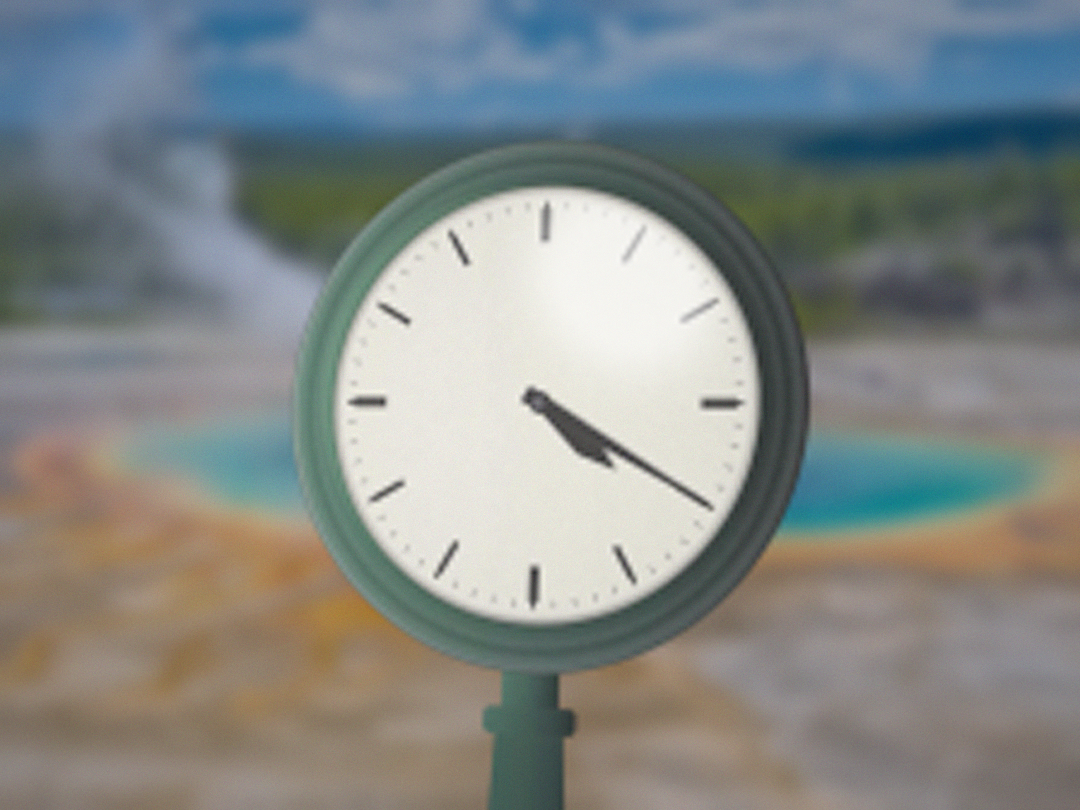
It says 4:20
